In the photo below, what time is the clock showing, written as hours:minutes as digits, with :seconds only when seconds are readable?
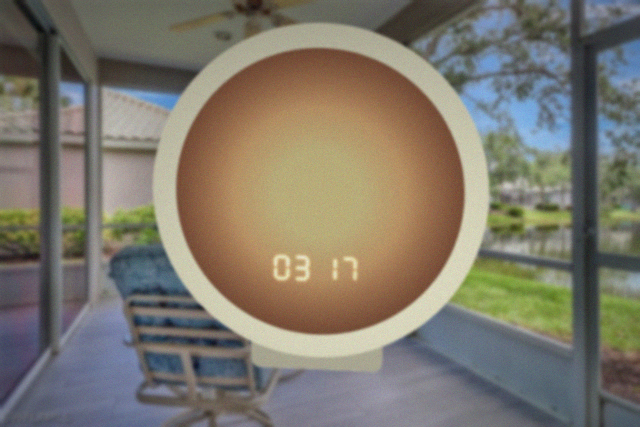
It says 3:17
